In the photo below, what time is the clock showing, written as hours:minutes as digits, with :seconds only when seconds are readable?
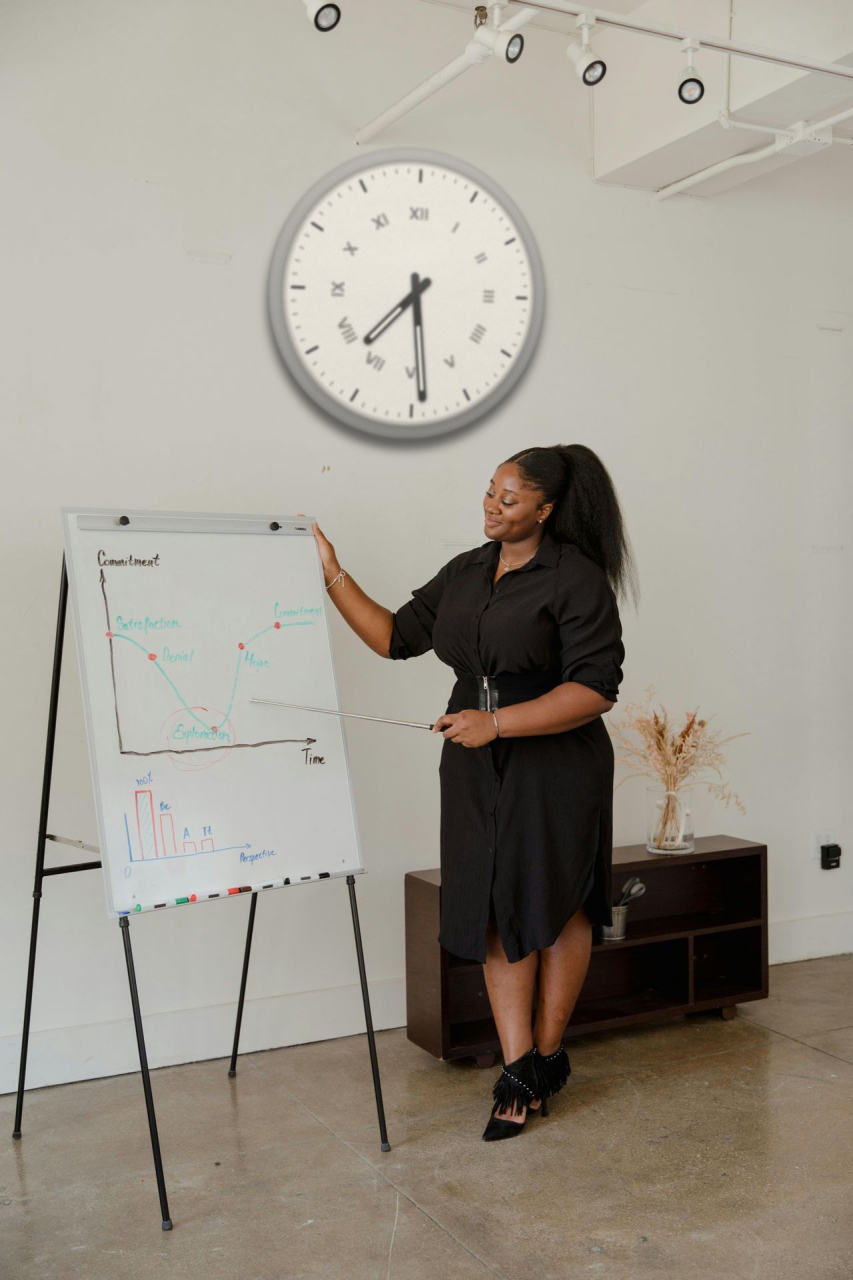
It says 7:29
